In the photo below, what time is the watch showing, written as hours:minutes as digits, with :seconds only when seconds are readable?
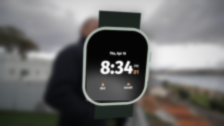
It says 8:34
